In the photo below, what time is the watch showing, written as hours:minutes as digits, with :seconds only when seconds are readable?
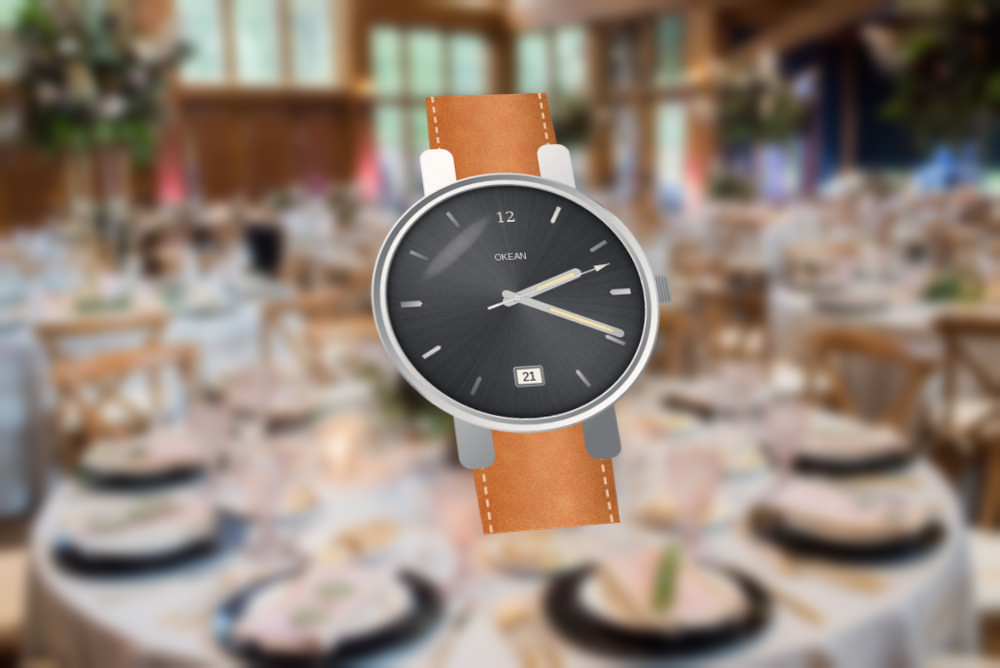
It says 2:19:12
